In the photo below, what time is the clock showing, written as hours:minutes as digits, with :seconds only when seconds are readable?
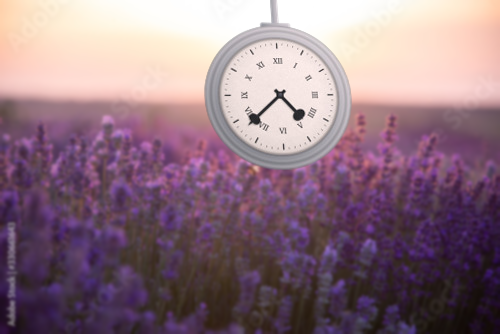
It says 4:38
